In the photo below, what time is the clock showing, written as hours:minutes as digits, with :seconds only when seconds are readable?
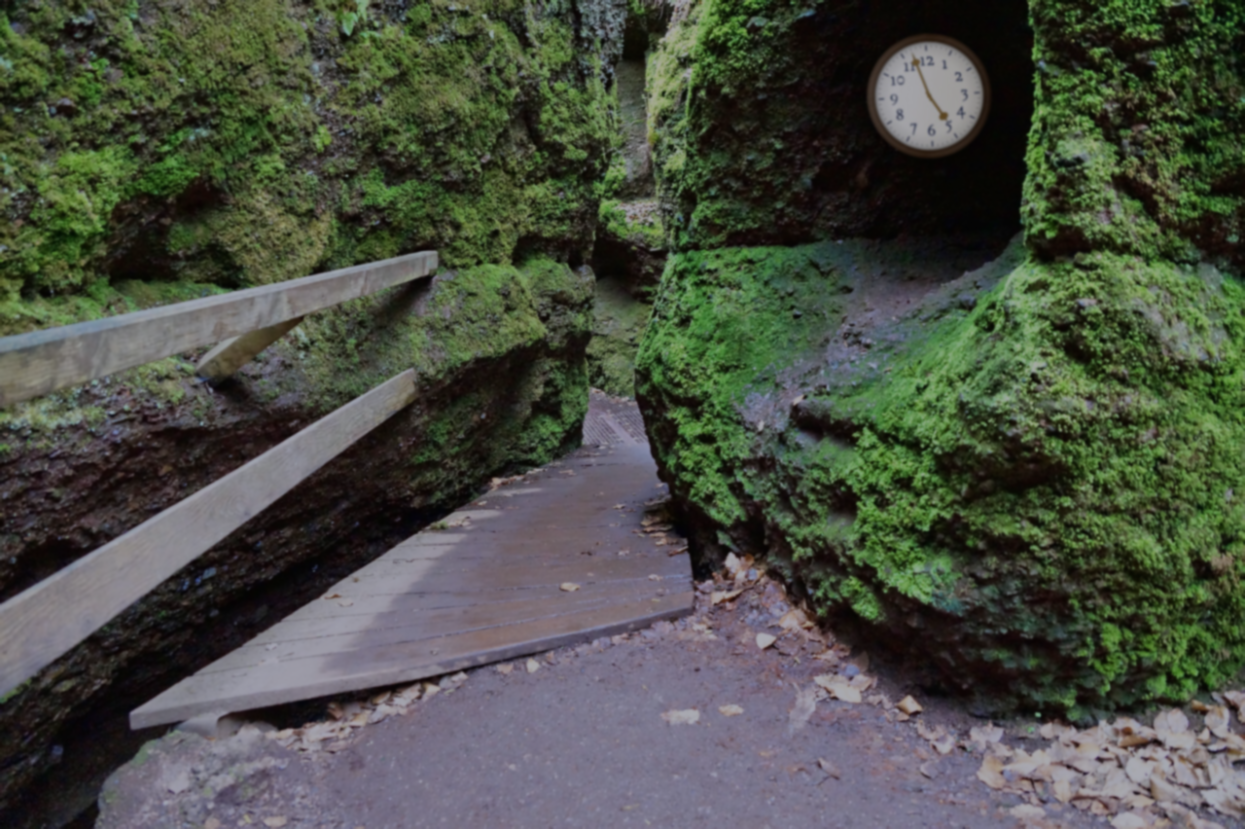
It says 4:57
